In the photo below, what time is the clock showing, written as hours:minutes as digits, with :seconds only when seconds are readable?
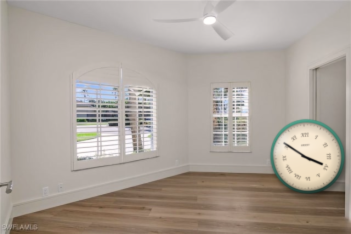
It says 3:51
